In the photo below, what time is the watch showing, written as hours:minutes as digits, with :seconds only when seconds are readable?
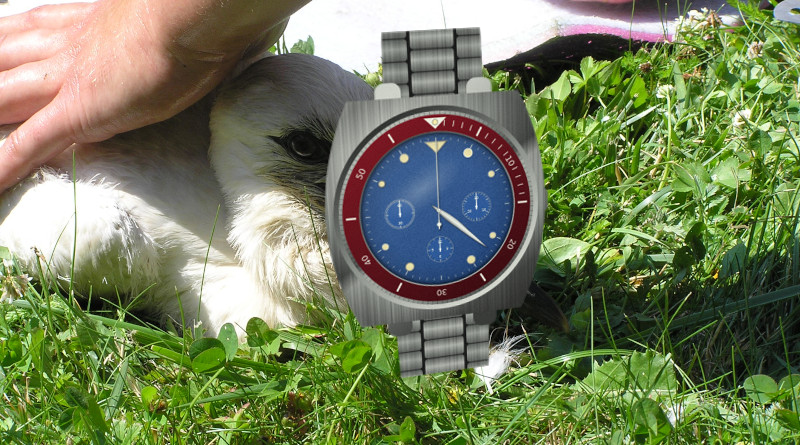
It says 4:22
